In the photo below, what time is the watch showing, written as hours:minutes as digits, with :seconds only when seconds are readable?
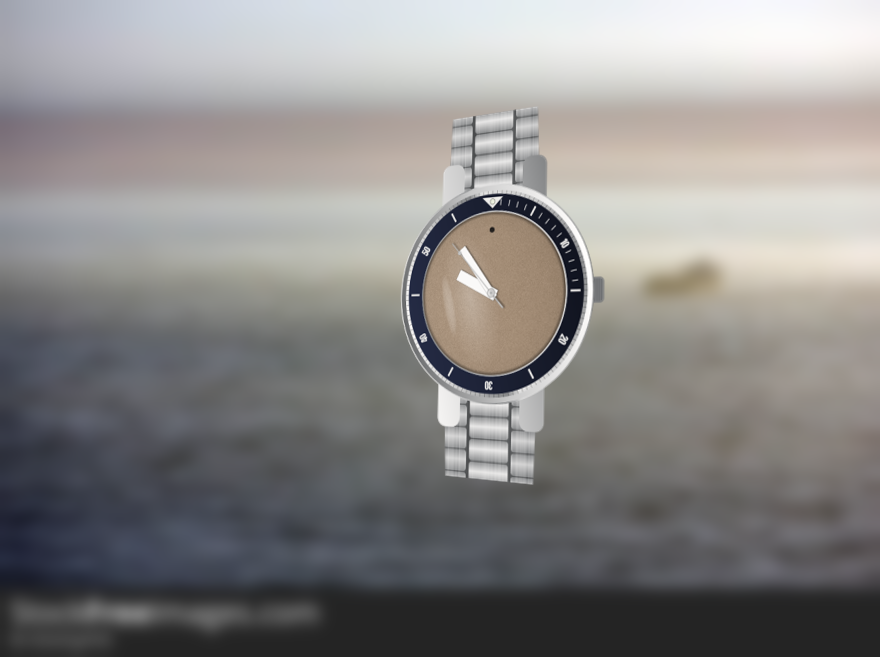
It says 9:53:53
